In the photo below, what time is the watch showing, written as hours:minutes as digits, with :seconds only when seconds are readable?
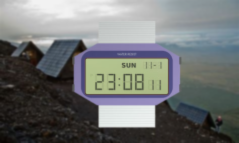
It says 23:08:11
